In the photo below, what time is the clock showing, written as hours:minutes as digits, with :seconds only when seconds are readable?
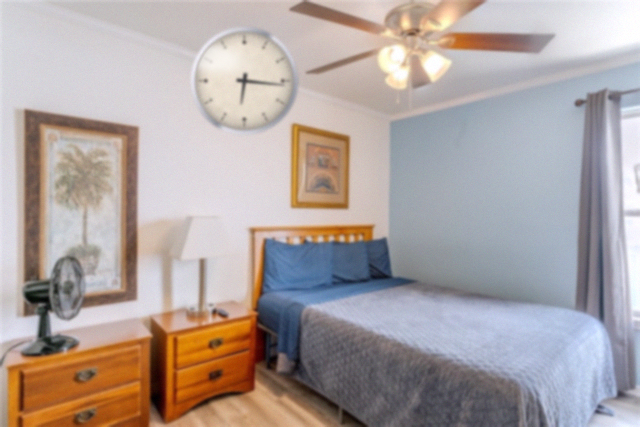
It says 6:16
